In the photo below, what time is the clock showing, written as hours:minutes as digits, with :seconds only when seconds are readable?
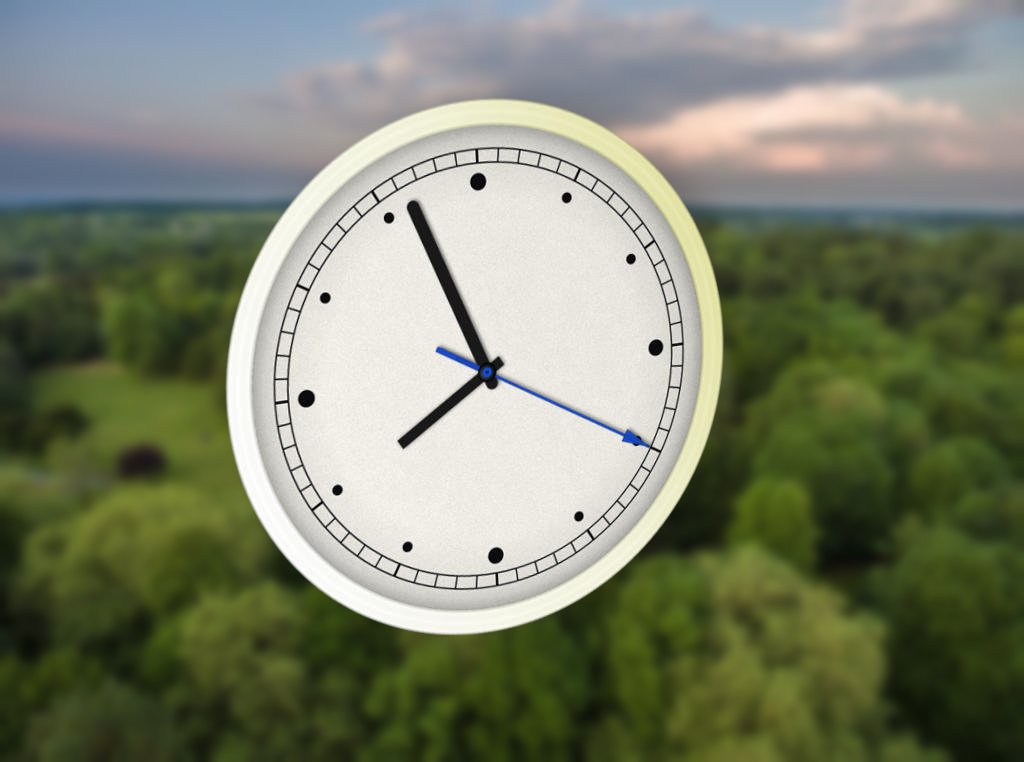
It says 7:56:20
